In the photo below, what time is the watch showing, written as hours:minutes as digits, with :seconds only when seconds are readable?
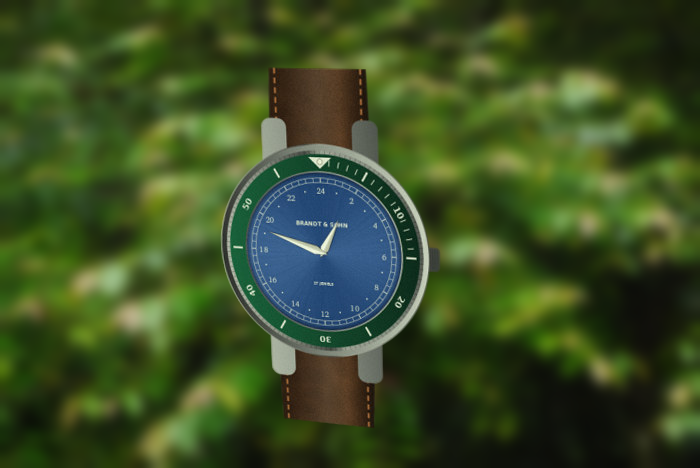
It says 1:48
